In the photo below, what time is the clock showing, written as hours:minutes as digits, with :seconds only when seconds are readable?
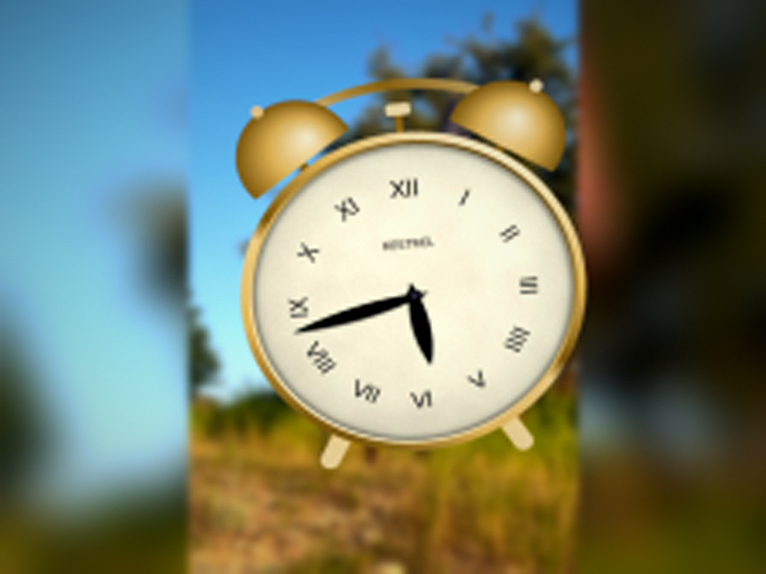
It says 5:43
